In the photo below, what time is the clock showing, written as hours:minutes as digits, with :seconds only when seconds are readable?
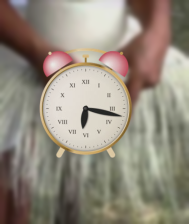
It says 6:17
